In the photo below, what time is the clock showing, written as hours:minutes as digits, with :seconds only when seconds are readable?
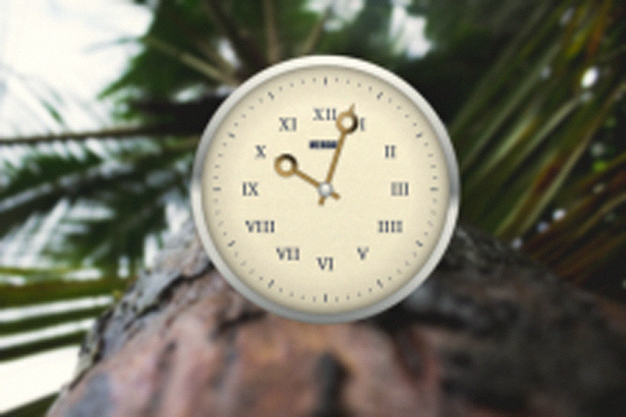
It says 10:03
